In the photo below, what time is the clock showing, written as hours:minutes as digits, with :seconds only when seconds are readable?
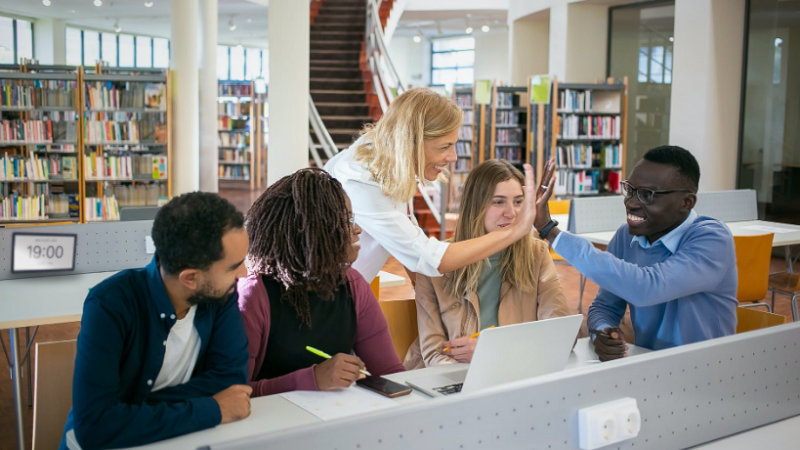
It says 19:00
